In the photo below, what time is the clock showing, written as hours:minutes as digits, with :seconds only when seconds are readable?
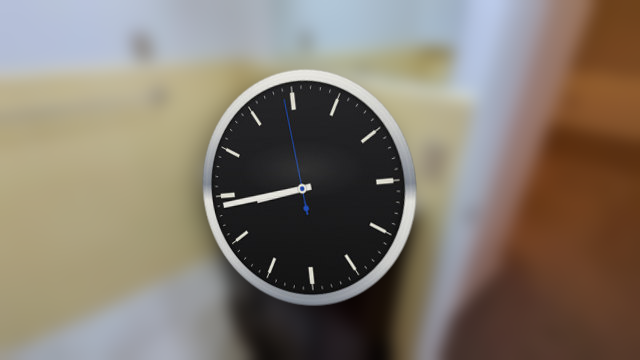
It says 8:43:59
